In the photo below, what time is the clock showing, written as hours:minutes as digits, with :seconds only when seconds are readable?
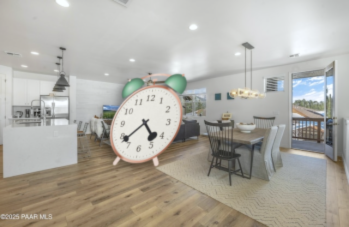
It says 4:38
